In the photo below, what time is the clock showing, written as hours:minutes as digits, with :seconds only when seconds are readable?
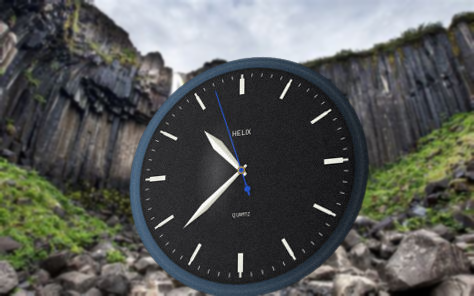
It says 10:37:57
